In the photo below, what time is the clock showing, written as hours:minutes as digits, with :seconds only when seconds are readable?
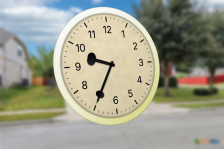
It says 9:35
